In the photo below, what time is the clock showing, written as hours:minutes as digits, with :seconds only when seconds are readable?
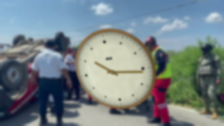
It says 10:16
